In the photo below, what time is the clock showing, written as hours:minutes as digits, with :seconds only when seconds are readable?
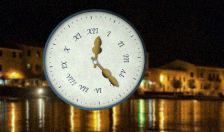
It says 12:24
